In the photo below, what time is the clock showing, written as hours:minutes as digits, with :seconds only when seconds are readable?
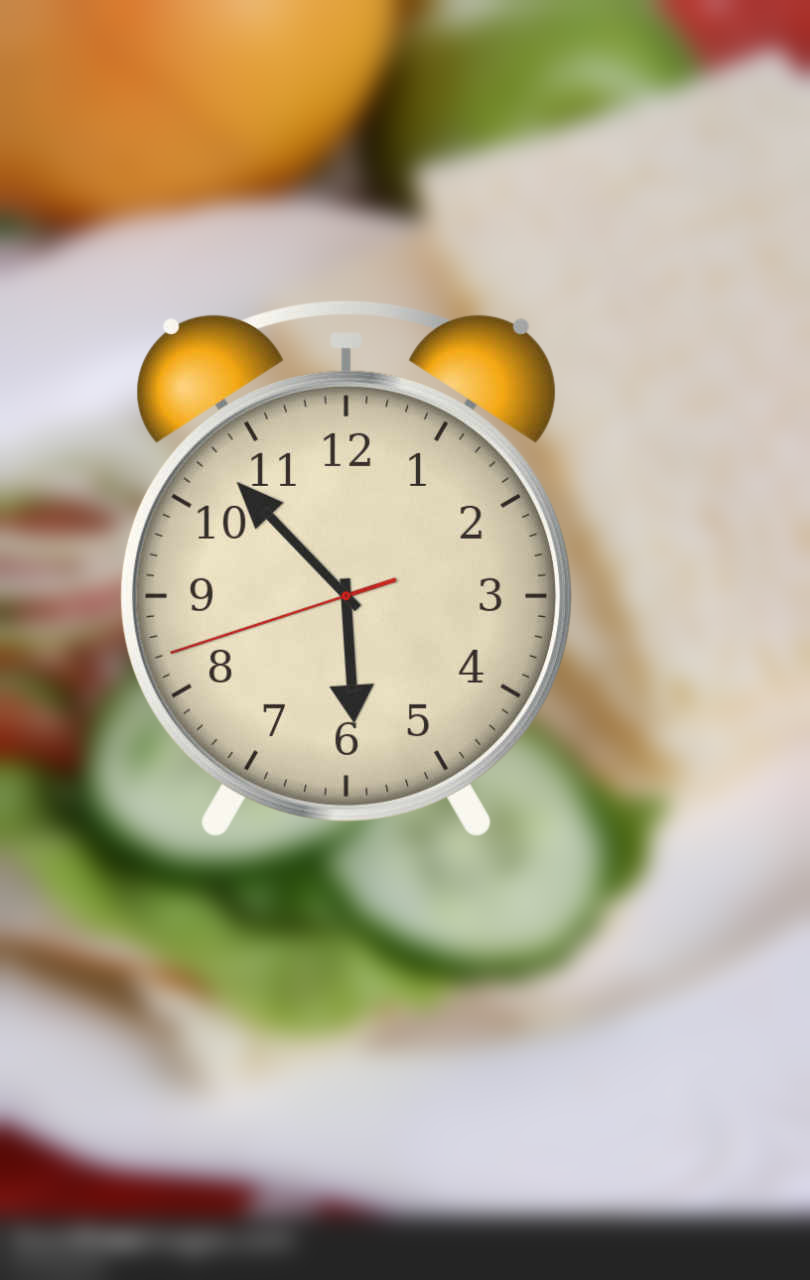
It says 5:52:42
